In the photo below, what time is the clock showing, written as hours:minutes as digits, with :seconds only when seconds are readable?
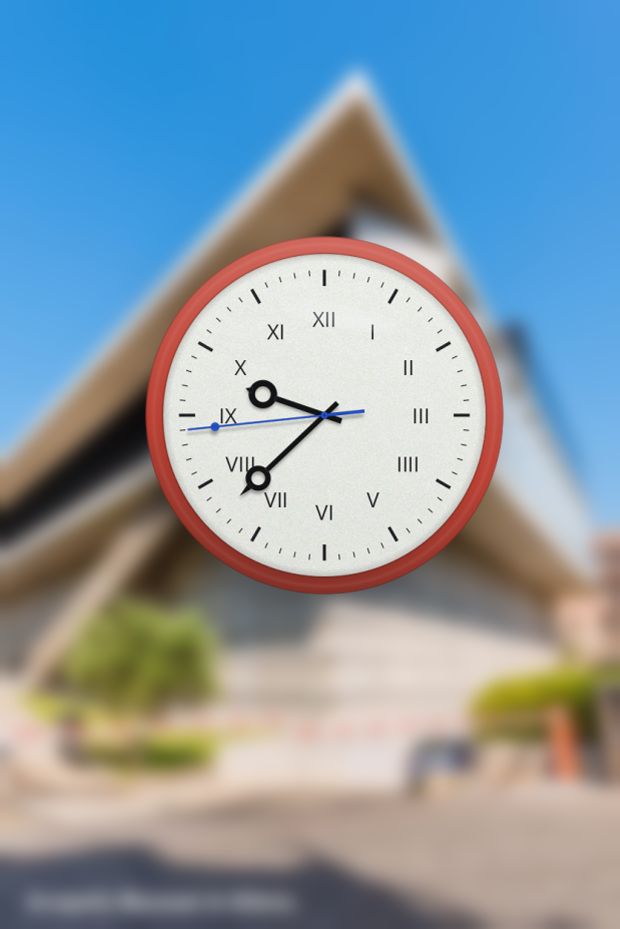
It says 9:37:44
